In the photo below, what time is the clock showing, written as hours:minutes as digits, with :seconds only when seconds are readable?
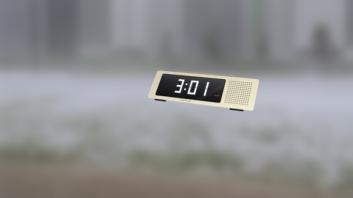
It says 3:01
